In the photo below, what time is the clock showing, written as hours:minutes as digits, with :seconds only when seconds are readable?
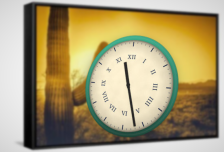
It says 11:27
